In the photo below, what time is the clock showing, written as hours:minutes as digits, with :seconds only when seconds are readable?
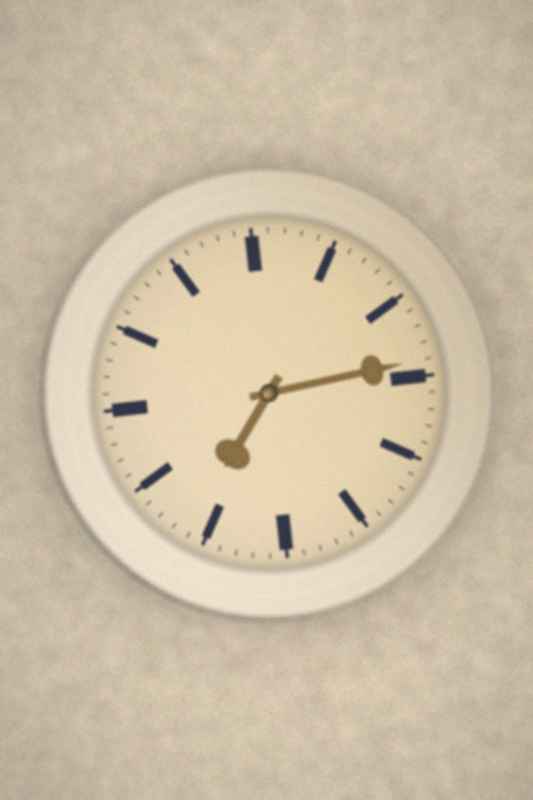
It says 7:14
